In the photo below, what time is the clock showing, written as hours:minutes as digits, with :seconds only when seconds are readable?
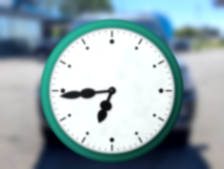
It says 6:44
